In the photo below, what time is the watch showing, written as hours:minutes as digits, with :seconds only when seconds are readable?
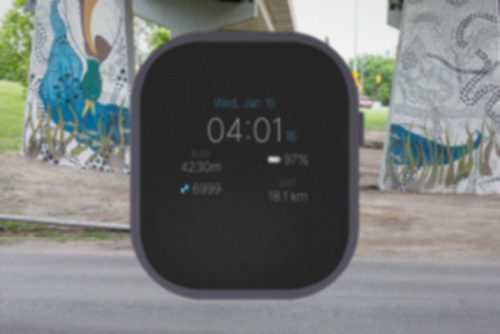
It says 4:01
